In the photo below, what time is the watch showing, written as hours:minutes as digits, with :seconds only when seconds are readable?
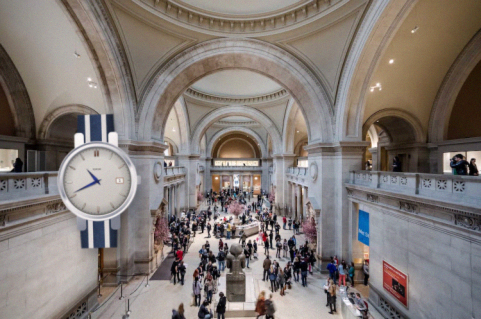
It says 10:41
